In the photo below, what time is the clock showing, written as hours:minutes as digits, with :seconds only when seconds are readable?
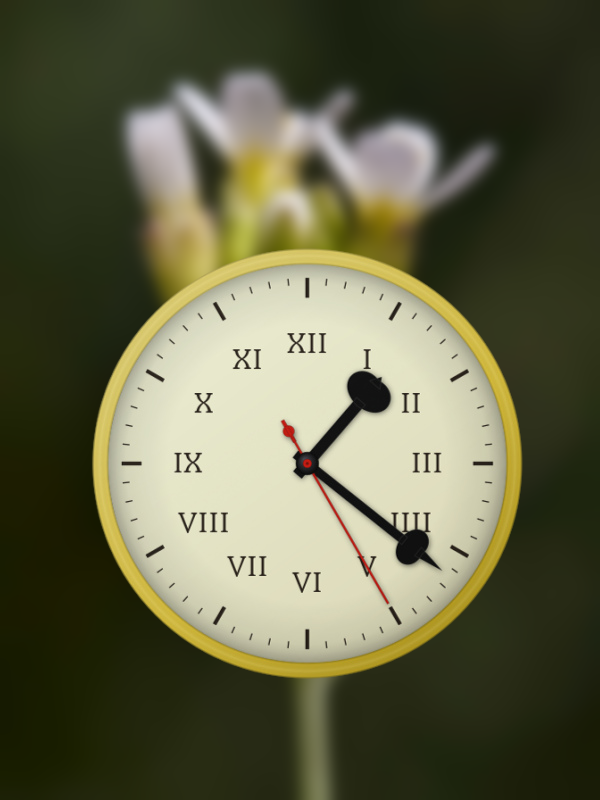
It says 1:21:25
